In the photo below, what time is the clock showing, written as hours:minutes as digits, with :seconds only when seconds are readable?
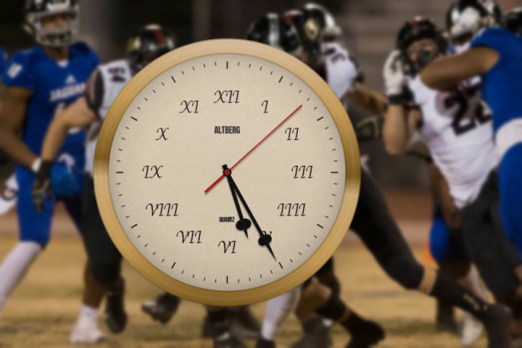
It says 5:25:08
